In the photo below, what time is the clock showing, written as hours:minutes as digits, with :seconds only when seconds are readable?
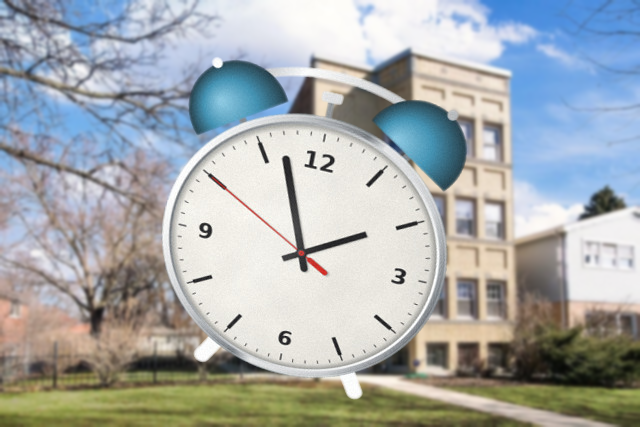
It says 1:56:50
